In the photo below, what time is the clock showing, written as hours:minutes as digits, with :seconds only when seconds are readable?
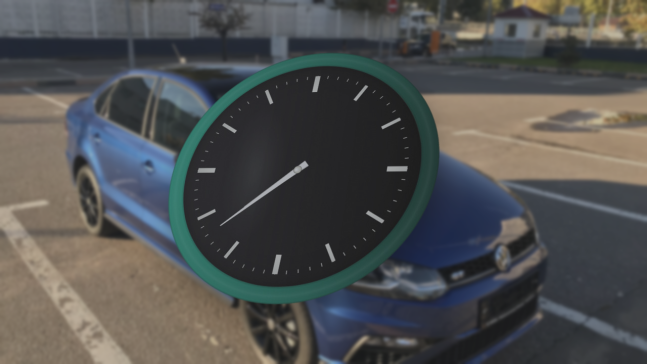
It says 7:38
